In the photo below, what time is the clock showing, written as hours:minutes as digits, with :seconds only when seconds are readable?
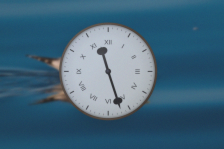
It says 11:27
